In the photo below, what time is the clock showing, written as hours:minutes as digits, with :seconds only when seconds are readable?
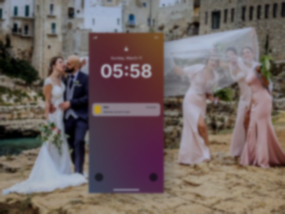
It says 5:58
